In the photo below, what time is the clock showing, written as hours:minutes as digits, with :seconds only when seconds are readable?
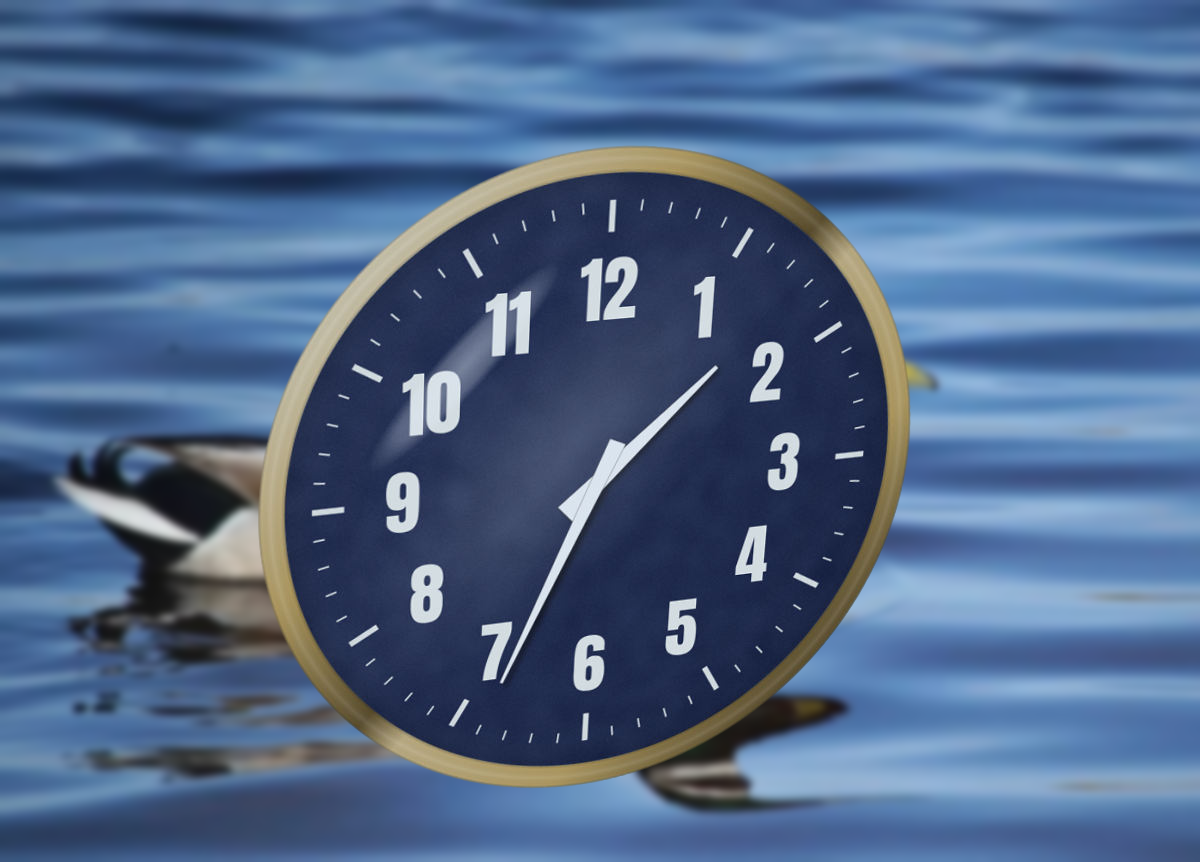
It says 1:34
